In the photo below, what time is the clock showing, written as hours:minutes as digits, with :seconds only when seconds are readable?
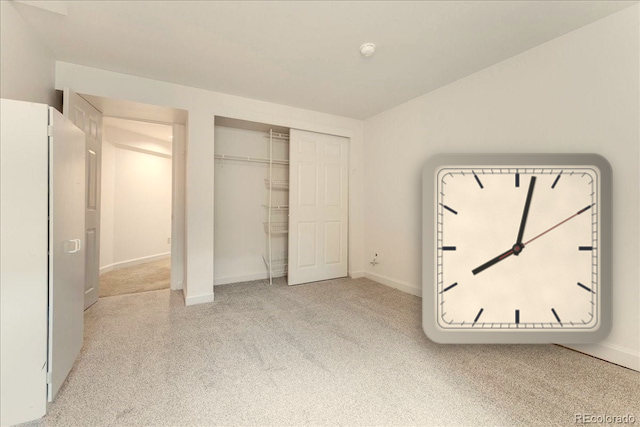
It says 8:02:10
